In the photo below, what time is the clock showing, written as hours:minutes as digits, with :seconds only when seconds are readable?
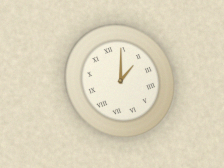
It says 2:04
